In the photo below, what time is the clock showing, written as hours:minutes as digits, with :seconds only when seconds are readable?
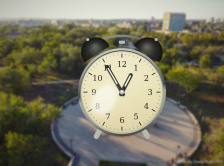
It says 12:55
